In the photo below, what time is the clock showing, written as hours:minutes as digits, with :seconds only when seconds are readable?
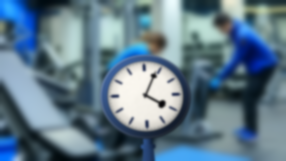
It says 4:04
